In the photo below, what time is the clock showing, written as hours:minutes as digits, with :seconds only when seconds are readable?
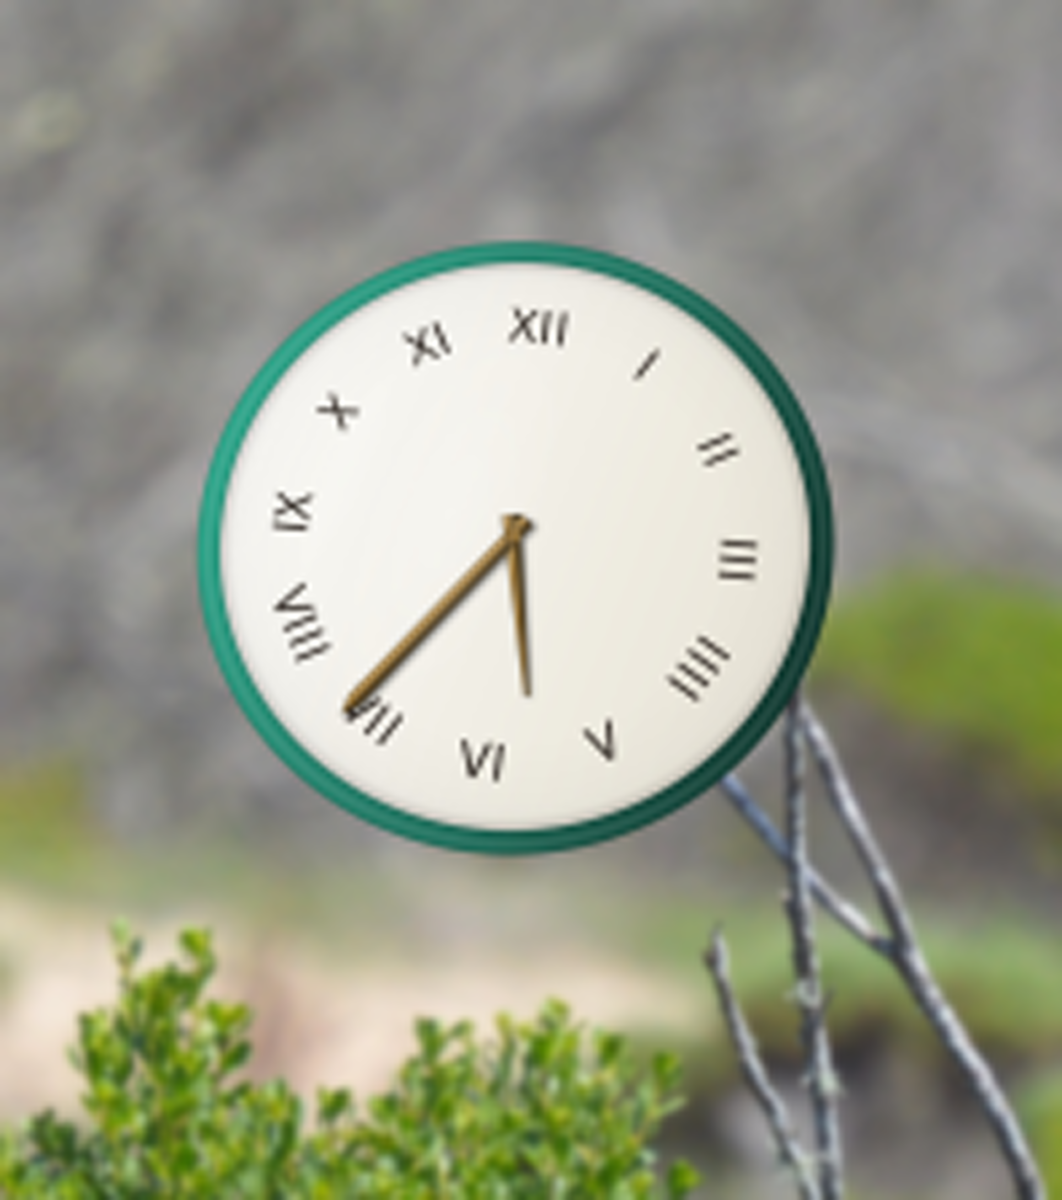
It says 5:36
